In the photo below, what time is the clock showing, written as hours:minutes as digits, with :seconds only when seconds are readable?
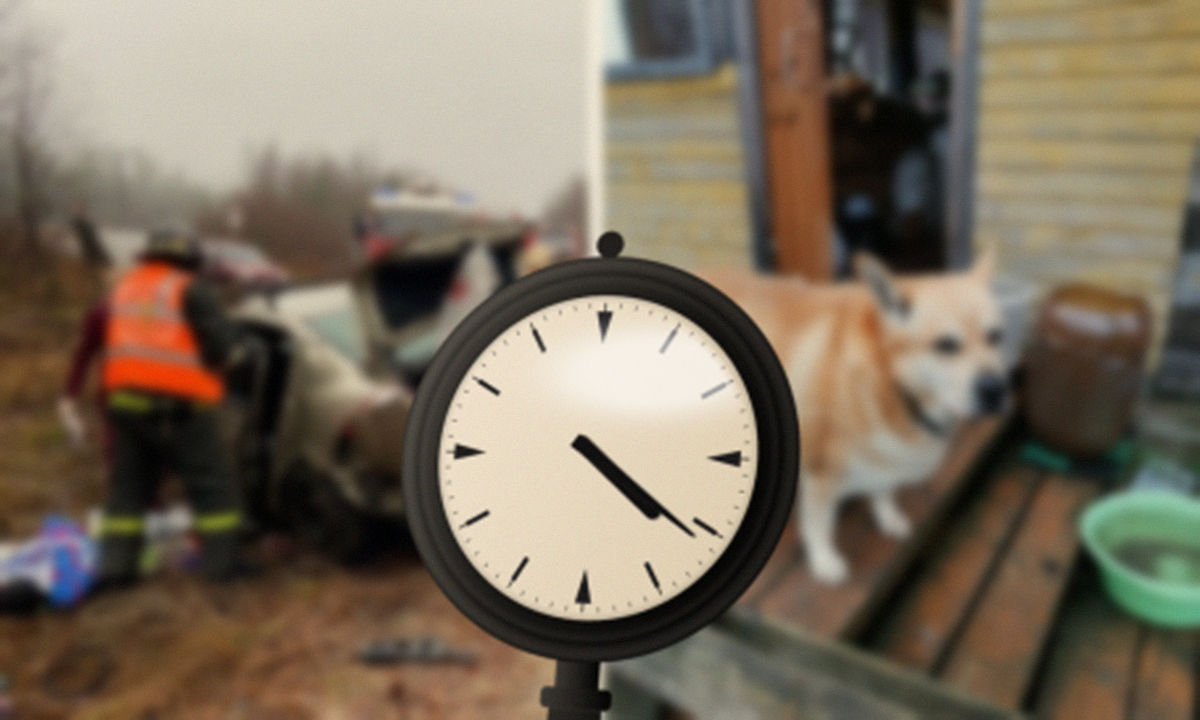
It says 4:21
